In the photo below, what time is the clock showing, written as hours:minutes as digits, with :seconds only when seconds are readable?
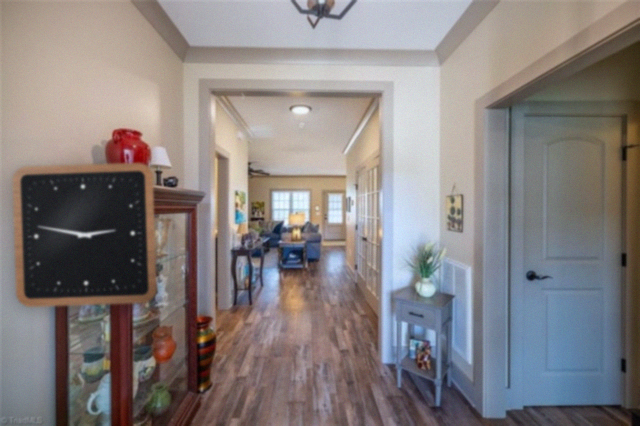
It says 2:47
